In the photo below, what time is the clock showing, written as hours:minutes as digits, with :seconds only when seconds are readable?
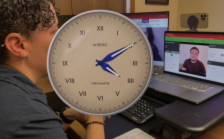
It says 4:10
